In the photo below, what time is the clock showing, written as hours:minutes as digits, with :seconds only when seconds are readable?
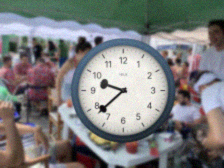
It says 9:38
